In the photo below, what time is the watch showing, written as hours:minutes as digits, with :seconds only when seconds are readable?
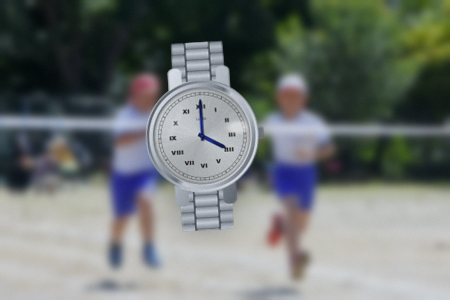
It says 4:00
